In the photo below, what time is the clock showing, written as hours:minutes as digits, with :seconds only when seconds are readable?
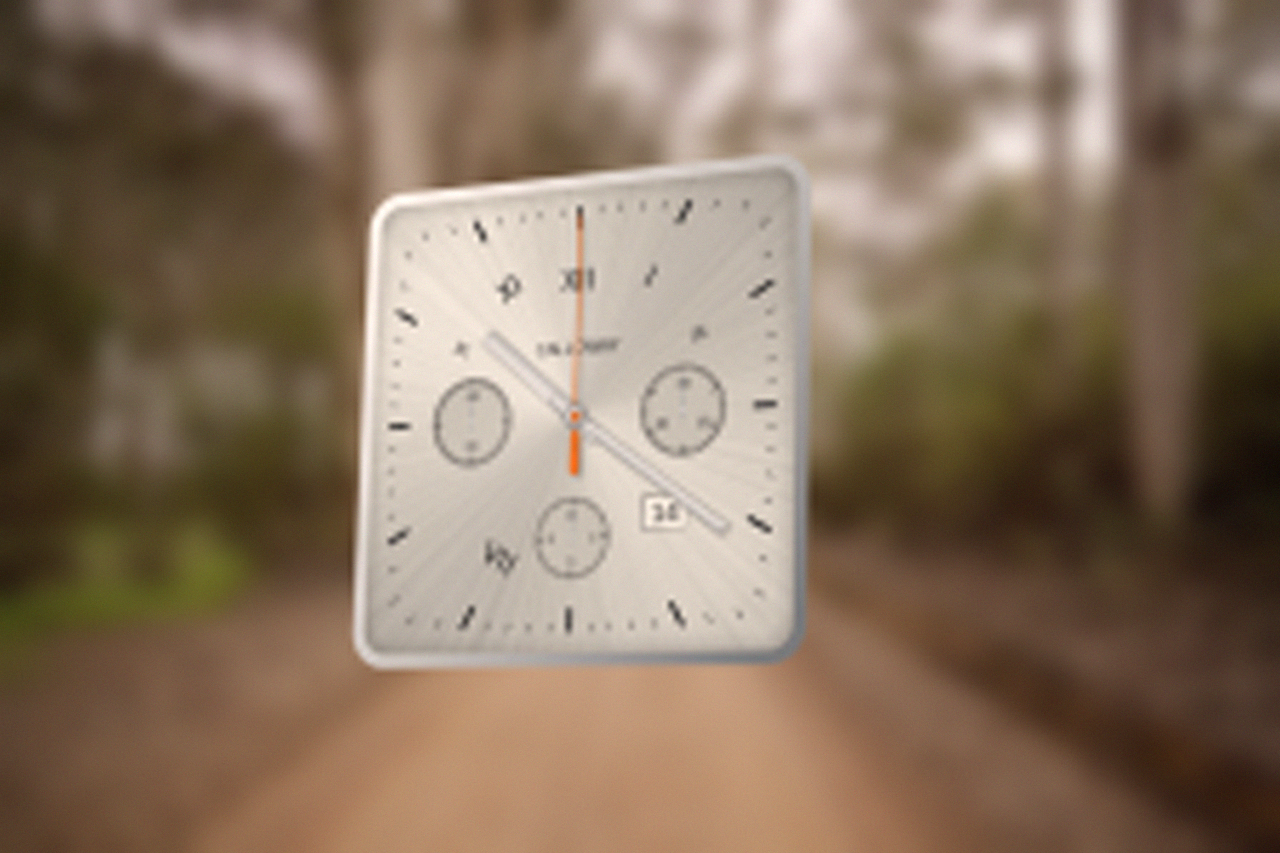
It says 10:21
